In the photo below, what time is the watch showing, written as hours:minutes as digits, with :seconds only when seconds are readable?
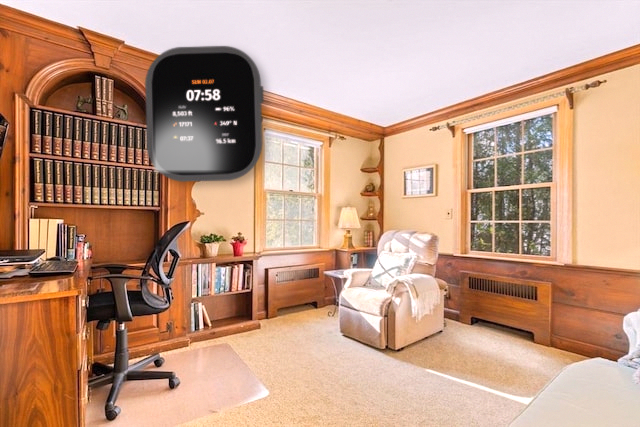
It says 7:58
